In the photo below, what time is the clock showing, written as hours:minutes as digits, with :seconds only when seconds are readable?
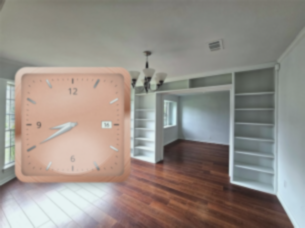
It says 8:40
